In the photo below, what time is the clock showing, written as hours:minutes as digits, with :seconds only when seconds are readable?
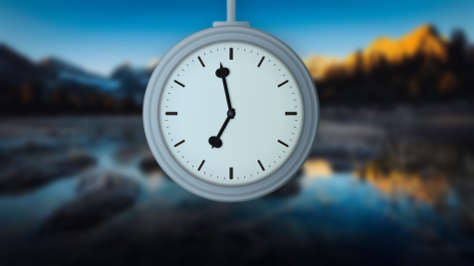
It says 6:58
